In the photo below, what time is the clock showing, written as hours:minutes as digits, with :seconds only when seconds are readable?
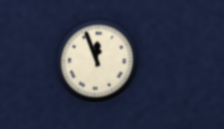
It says 11:56
